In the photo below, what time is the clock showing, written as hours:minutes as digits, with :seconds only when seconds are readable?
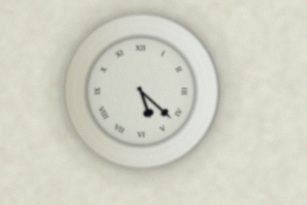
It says 5:22
